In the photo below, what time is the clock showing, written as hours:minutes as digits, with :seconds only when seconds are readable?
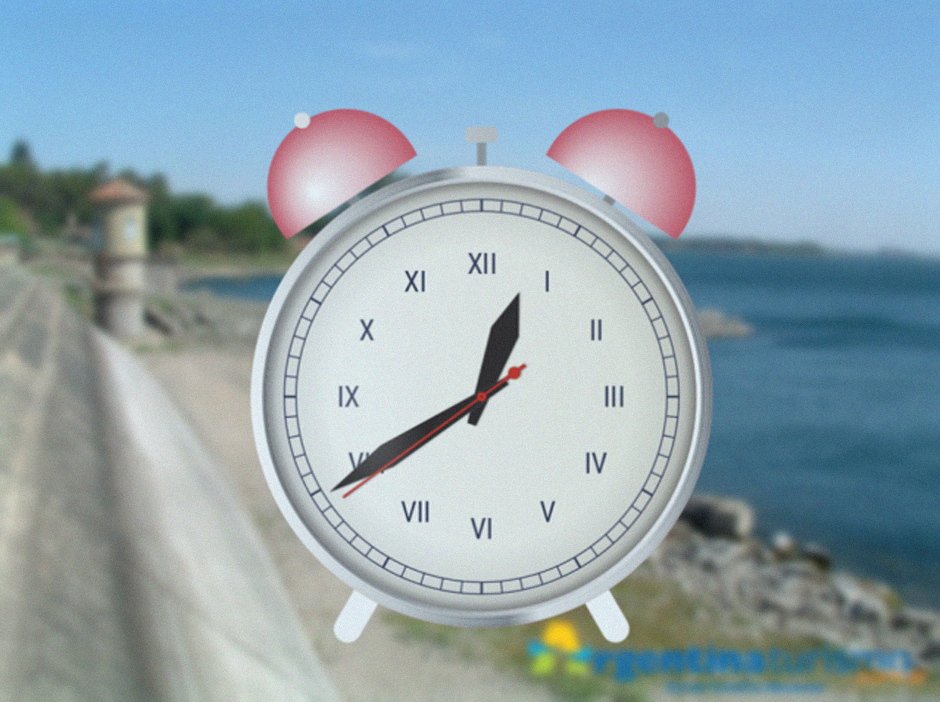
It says 12:39:39
